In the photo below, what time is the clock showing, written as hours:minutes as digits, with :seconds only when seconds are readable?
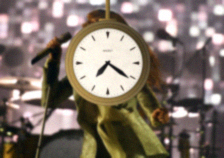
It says 7:21
